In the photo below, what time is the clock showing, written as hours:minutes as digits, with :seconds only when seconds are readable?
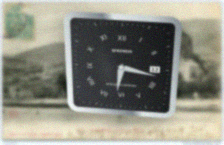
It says 6:17
